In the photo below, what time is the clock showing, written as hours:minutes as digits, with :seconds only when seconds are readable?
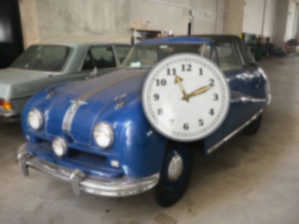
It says 11:11
